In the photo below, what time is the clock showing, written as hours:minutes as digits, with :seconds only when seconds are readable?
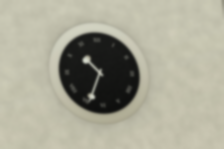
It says 10:34
